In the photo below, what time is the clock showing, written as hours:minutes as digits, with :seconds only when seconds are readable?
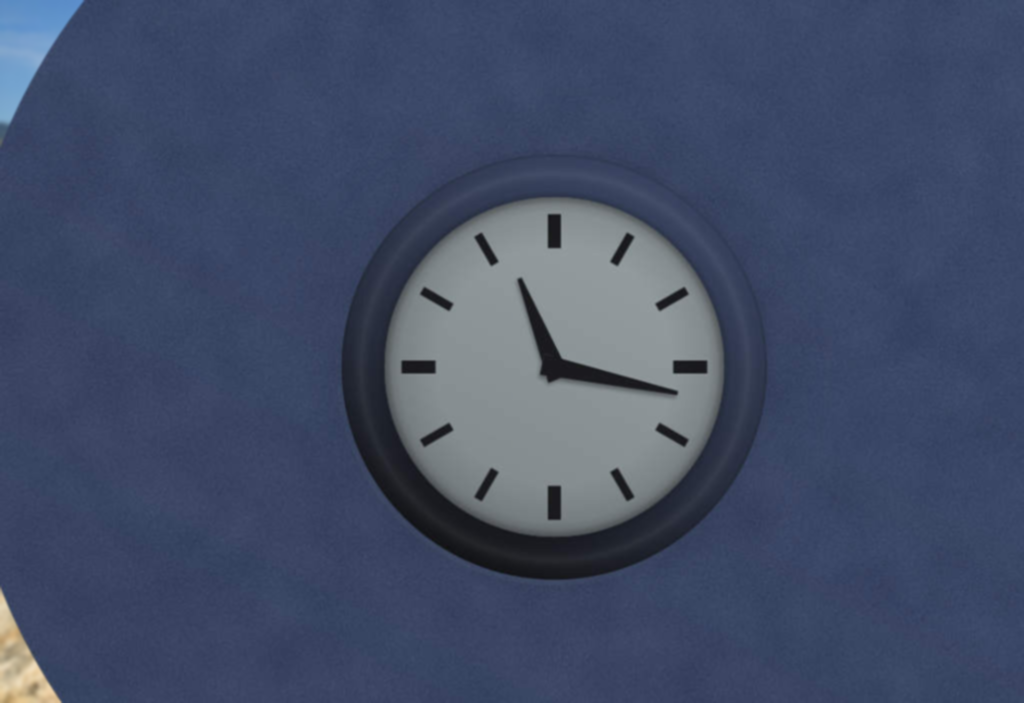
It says 11:17
